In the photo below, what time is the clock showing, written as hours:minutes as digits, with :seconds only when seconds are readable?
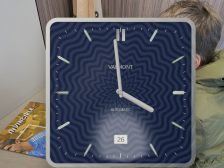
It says 3:59
